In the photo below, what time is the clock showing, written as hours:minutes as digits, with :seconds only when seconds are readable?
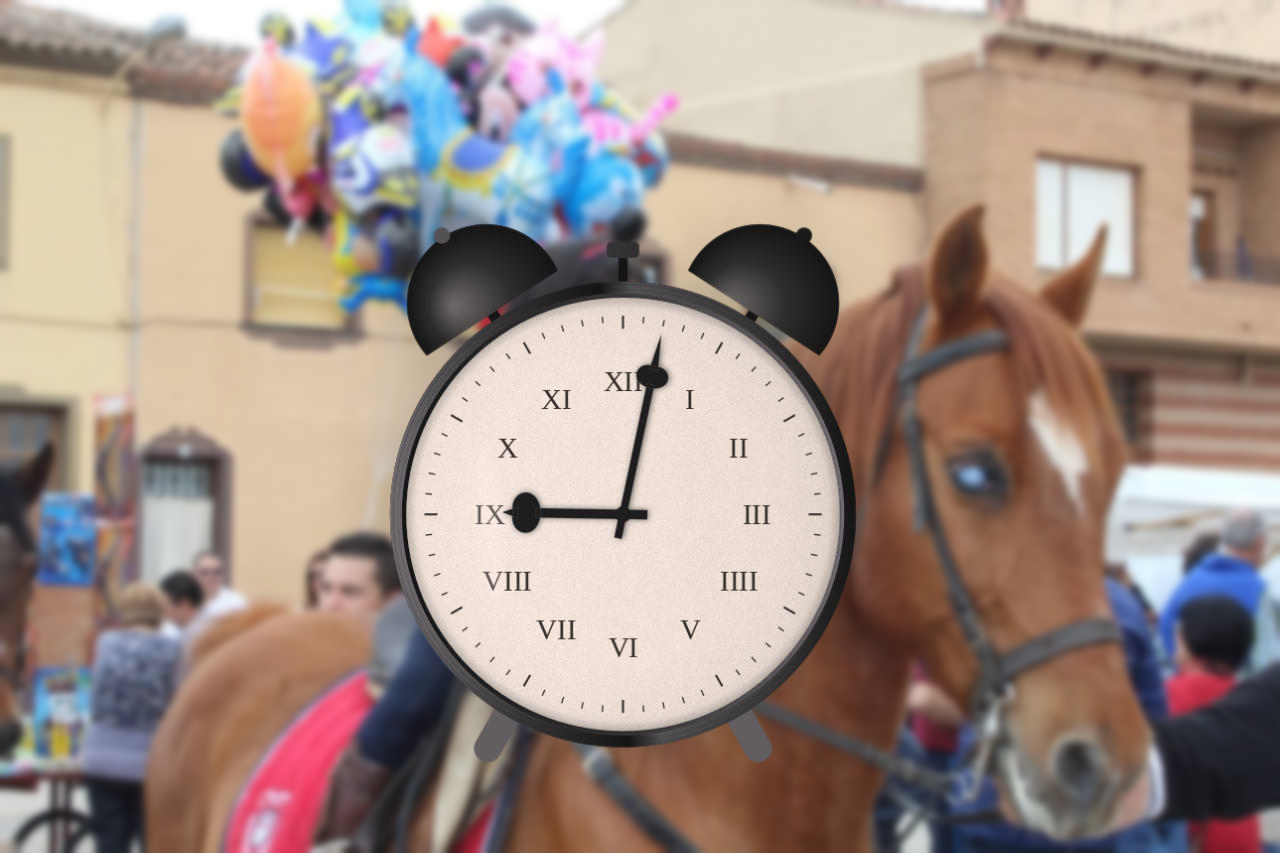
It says 9:02
